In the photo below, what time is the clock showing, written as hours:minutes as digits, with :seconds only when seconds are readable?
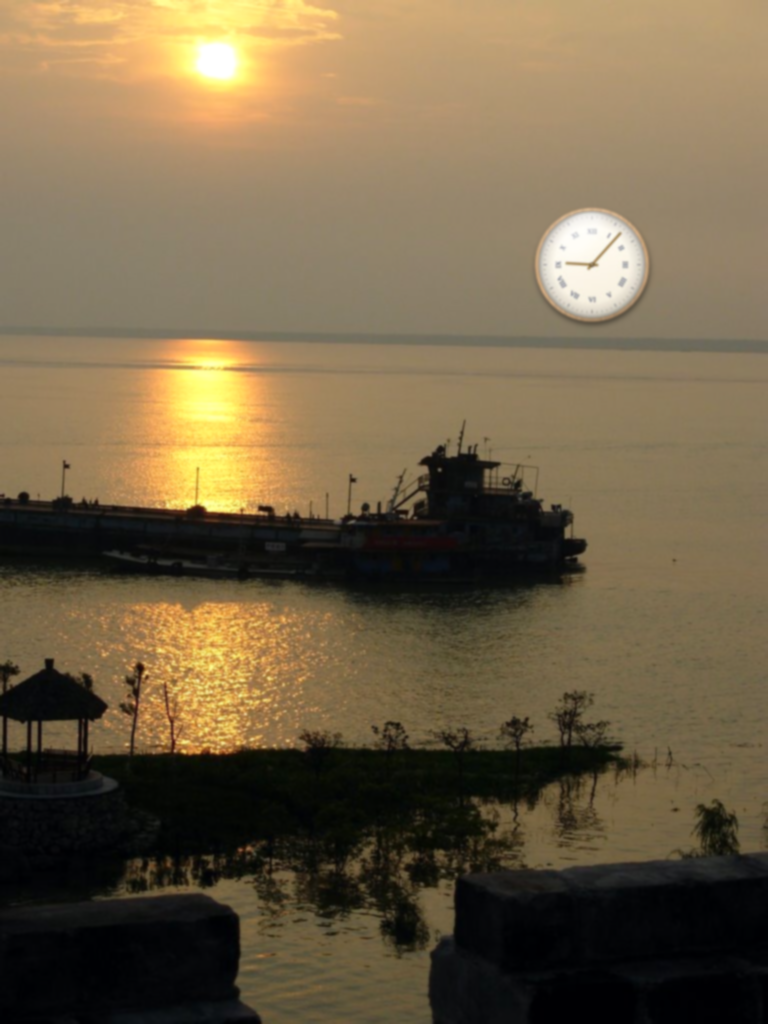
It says 9:07
